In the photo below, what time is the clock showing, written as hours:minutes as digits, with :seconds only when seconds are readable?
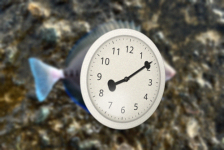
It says 8:09
